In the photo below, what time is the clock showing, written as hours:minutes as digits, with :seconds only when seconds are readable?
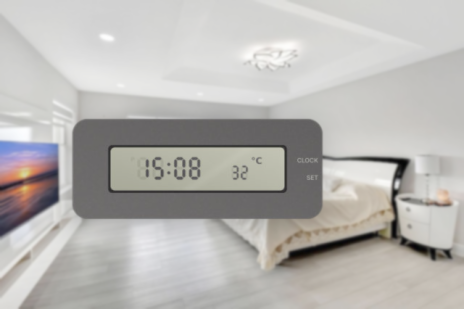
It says 15:08
